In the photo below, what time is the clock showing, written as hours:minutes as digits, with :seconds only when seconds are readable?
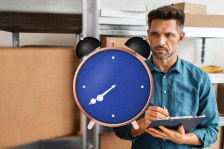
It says 7:39
